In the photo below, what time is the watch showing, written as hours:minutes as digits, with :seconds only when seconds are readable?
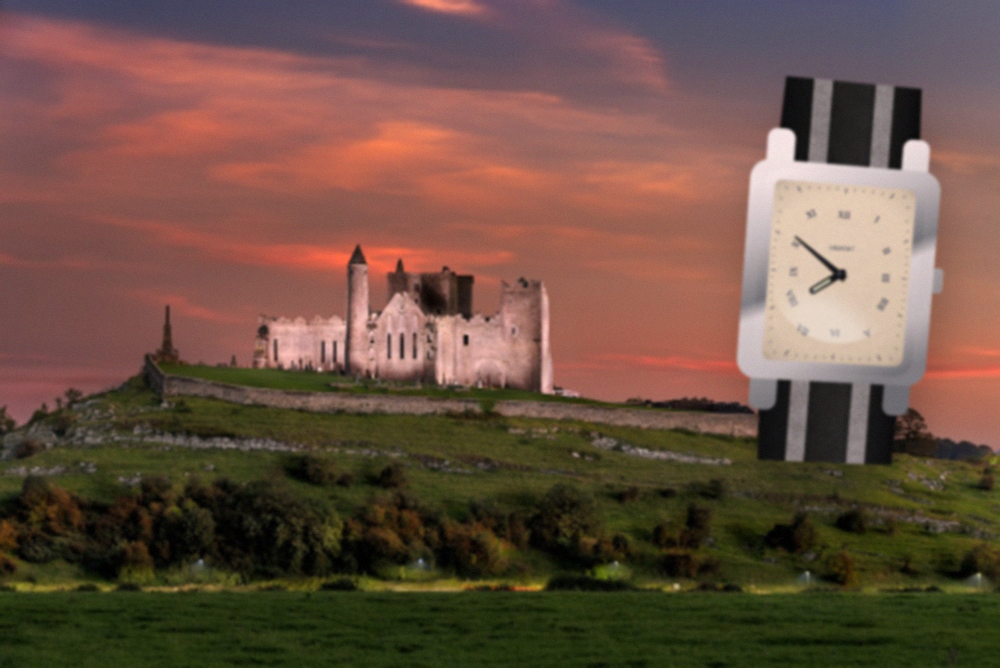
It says 7:51
